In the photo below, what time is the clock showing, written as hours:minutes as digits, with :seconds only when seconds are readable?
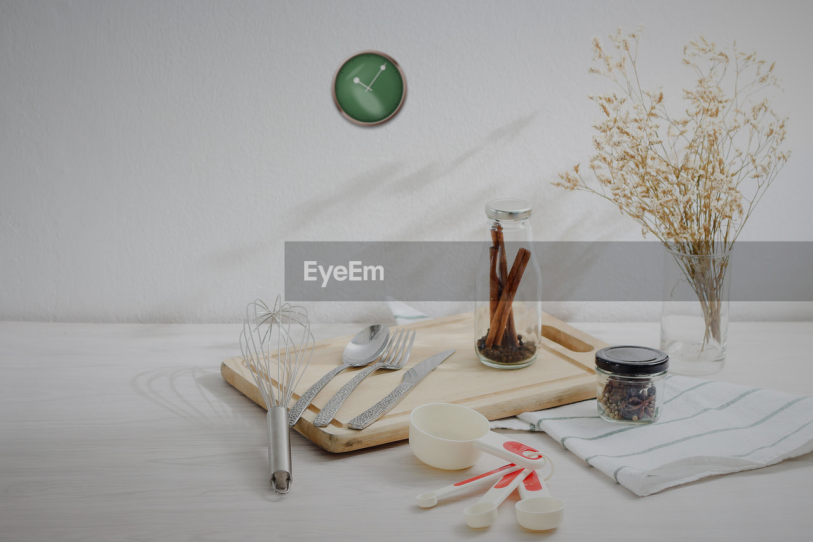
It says 10:06
